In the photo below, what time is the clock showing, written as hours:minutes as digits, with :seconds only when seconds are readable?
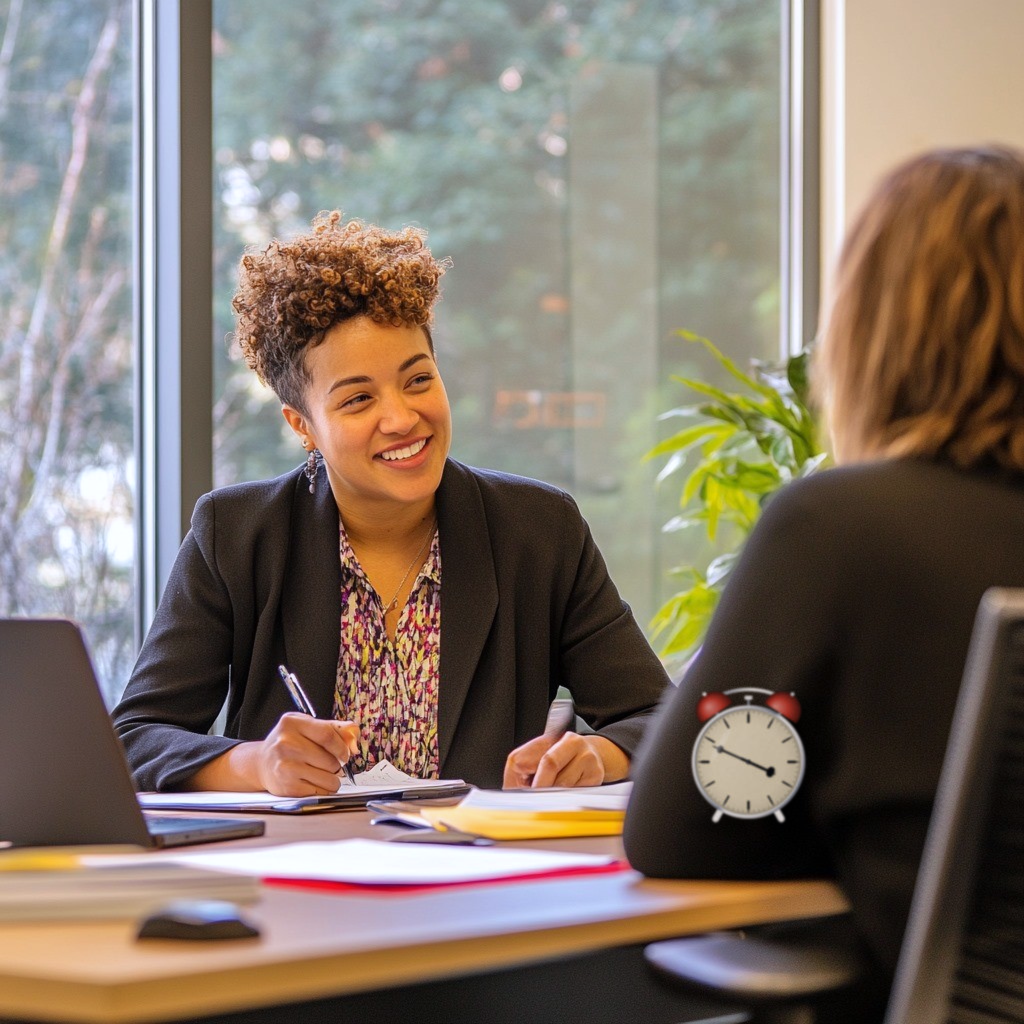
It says 3:49
